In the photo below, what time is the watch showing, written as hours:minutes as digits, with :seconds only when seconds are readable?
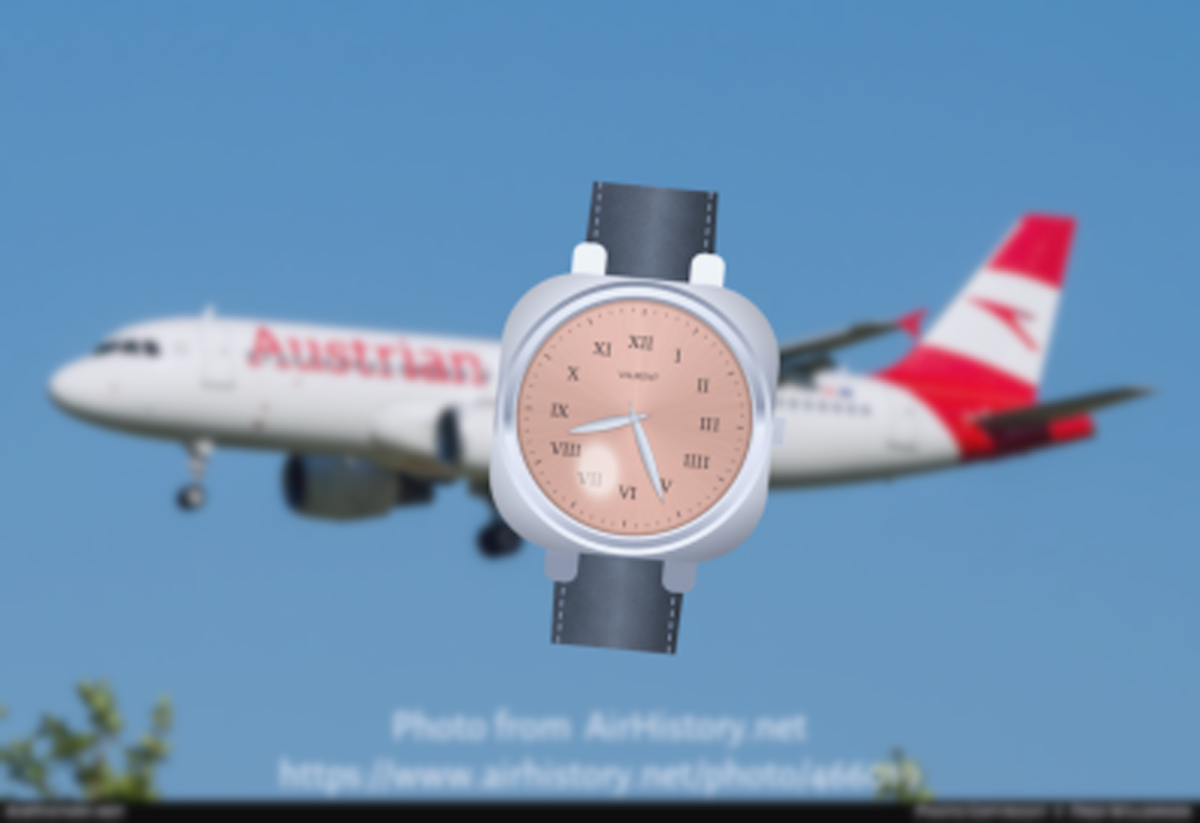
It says 8:26
